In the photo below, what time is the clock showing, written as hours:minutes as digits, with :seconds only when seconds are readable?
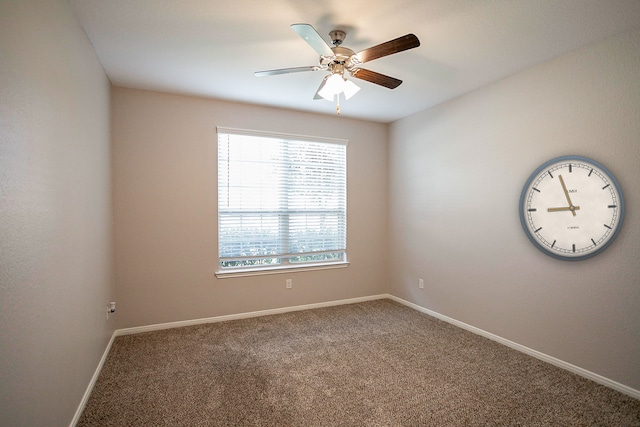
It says 8:57
